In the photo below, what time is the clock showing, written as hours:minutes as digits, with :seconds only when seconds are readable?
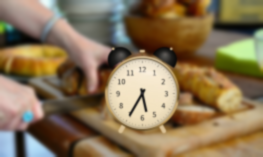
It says 5:35
